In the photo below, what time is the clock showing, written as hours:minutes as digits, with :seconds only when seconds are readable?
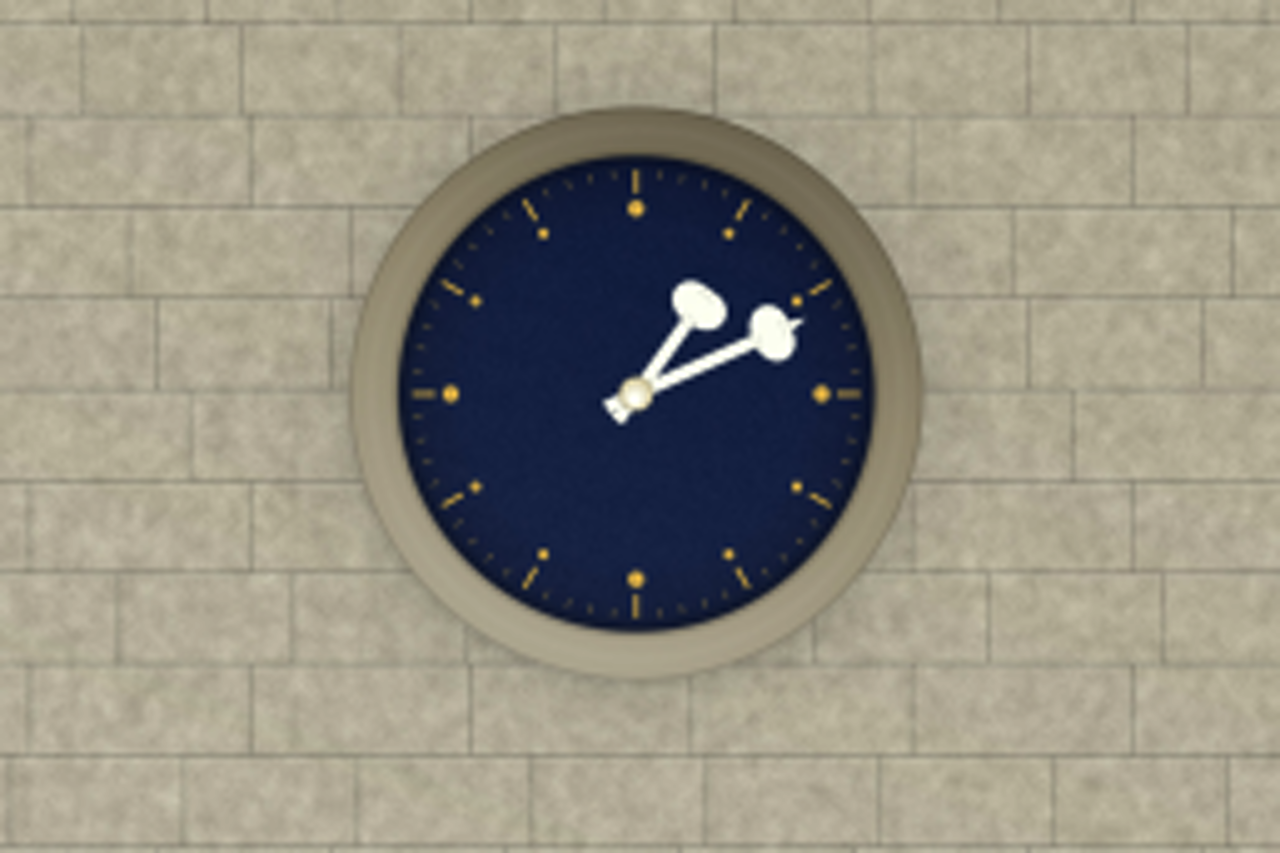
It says 1:11
